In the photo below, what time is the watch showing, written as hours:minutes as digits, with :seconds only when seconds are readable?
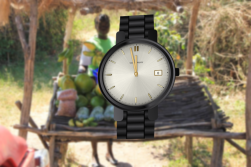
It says 11:58
